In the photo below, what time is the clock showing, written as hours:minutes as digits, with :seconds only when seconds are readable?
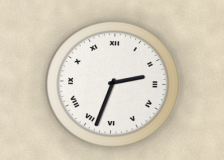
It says 2:33
